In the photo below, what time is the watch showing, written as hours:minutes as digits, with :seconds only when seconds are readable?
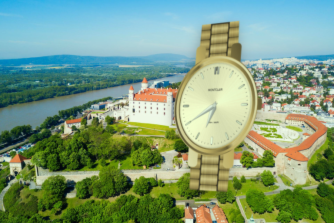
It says 6:40
